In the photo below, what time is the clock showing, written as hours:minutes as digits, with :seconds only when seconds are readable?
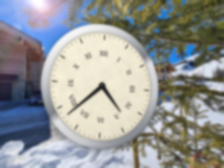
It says 4:38
